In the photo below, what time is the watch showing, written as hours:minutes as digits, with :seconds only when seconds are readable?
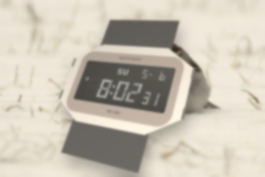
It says 8:02:31
